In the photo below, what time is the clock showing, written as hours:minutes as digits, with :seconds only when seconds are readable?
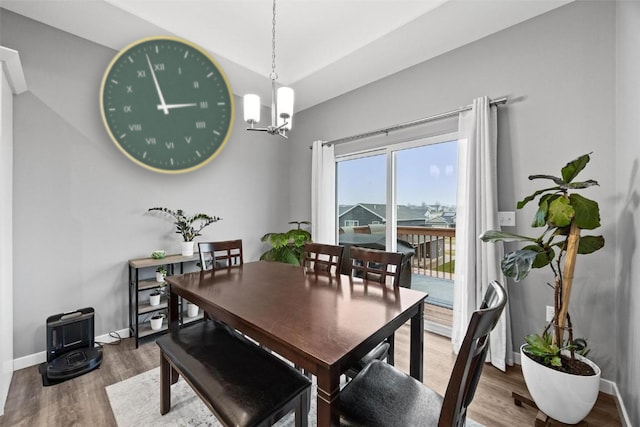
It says 2:58
